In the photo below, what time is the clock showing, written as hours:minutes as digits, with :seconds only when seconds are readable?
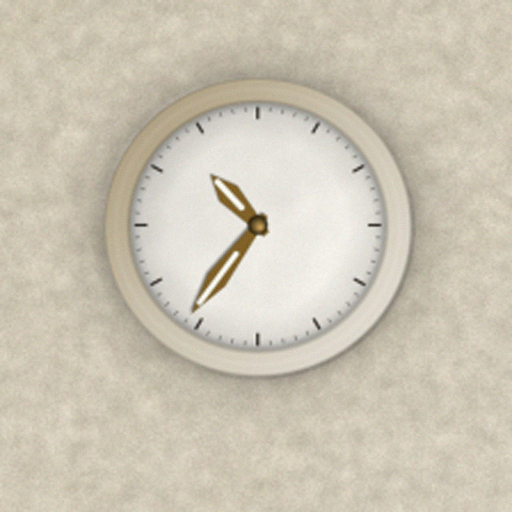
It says 10:36
